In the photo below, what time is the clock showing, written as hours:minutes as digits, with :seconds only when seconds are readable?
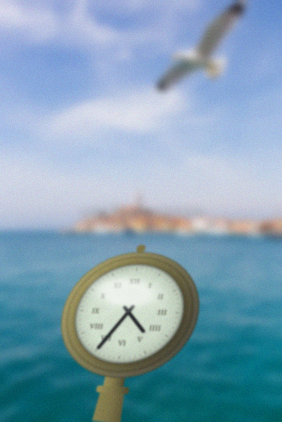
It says 4:35
